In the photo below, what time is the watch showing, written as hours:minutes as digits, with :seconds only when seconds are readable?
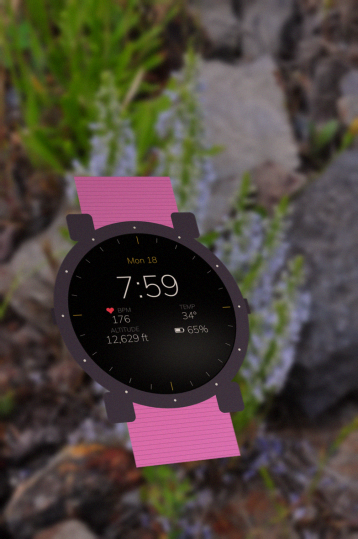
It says 7:59
